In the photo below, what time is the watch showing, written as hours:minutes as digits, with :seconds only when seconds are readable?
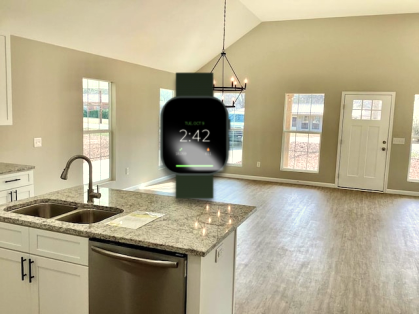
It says 2:42
